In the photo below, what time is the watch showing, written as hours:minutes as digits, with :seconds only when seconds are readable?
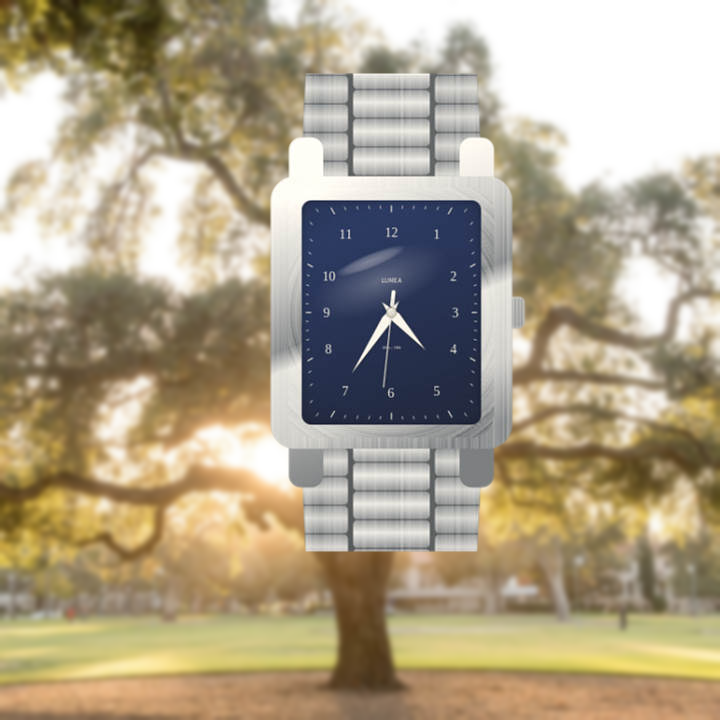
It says 4:35:31
